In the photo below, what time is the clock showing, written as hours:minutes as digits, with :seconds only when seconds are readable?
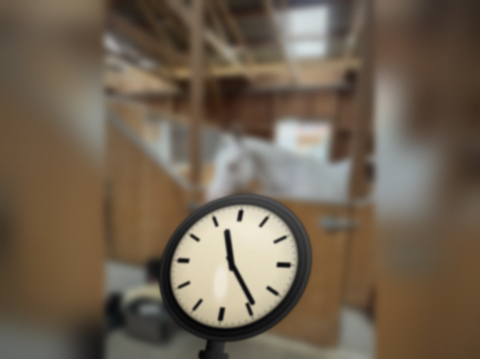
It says 11:24
